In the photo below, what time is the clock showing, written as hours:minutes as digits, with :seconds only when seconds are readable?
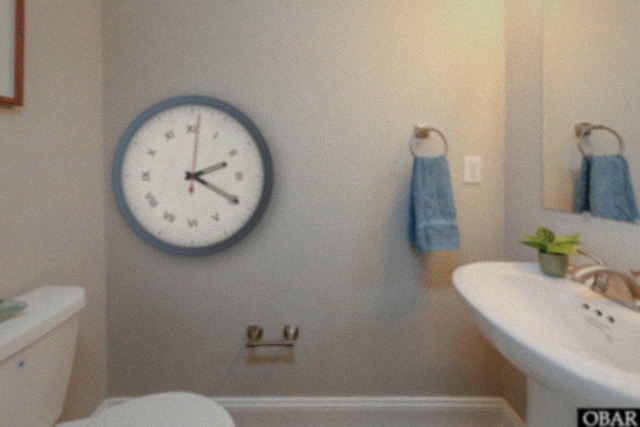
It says 2:20:01
